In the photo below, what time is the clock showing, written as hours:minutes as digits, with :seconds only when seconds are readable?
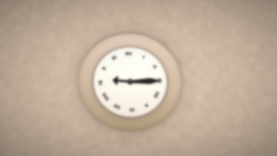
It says 9:15
